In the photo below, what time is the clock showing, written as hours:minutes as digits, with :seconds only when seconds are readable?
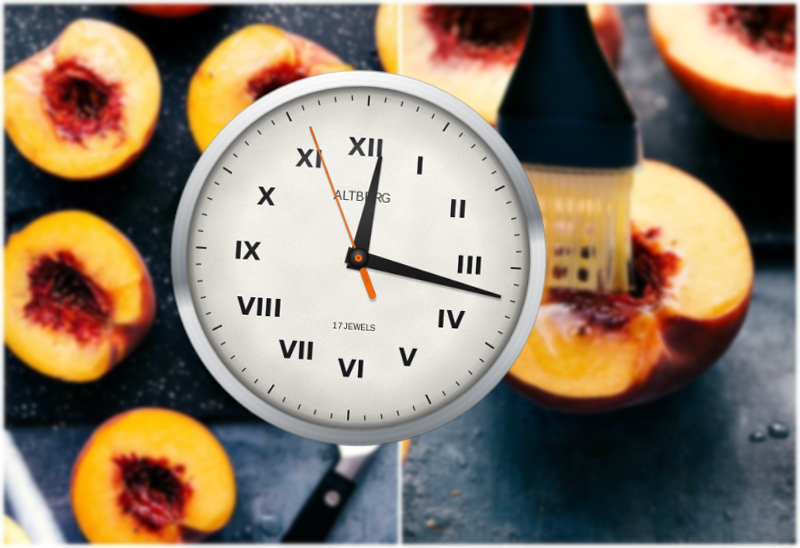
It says 12:16:56
